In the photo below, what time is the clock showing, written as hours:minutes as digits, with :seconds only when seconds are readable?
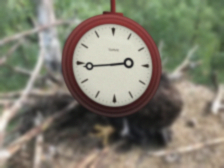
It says 2:44
